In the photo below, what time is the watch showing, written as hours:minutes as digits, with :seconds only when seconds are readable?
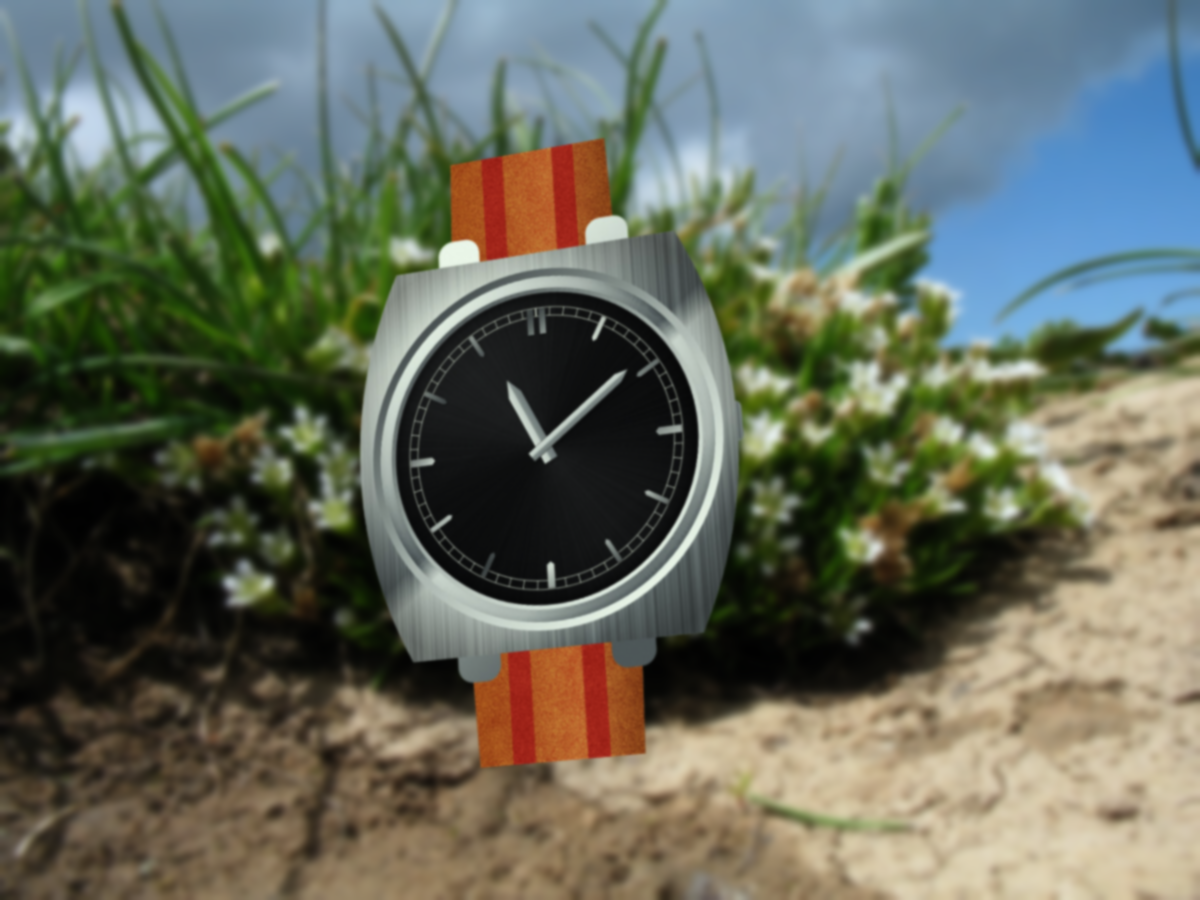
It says 11:09
